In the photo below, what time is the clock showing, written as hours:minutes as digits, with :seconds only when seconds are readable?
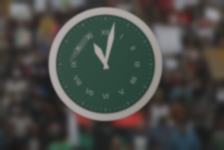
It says 11:02
